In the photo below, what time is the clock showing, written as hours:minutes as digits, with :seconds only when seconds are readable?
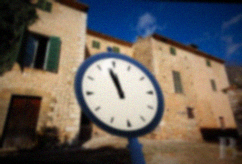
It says 11:58
